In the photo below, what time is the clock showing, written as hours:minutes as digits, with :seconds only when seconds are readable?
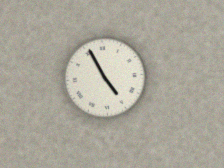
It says 4:56
